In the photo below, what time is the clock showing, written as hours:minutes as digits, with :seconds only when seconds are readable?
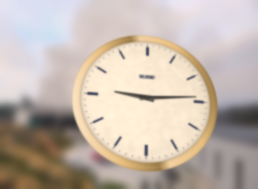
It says 9:14
